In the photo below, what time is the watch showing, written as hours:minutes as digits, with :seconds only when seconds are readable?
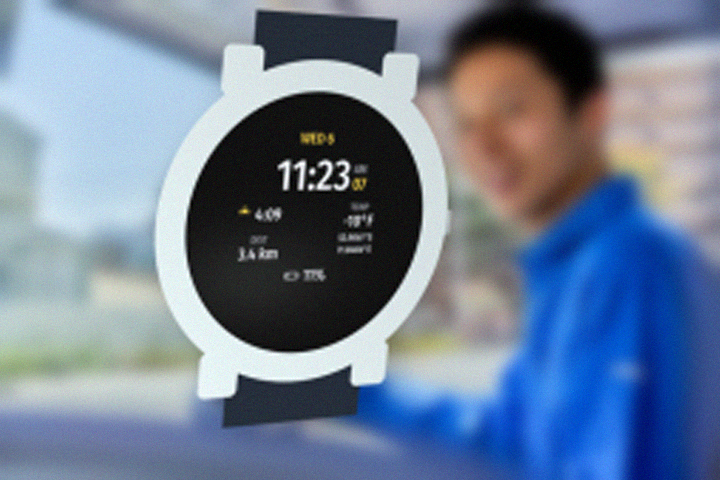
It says 11:23
